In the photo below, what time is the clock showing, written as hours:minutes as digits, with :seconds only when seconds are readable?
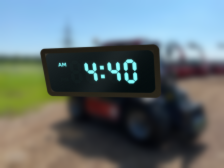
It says 4:40
